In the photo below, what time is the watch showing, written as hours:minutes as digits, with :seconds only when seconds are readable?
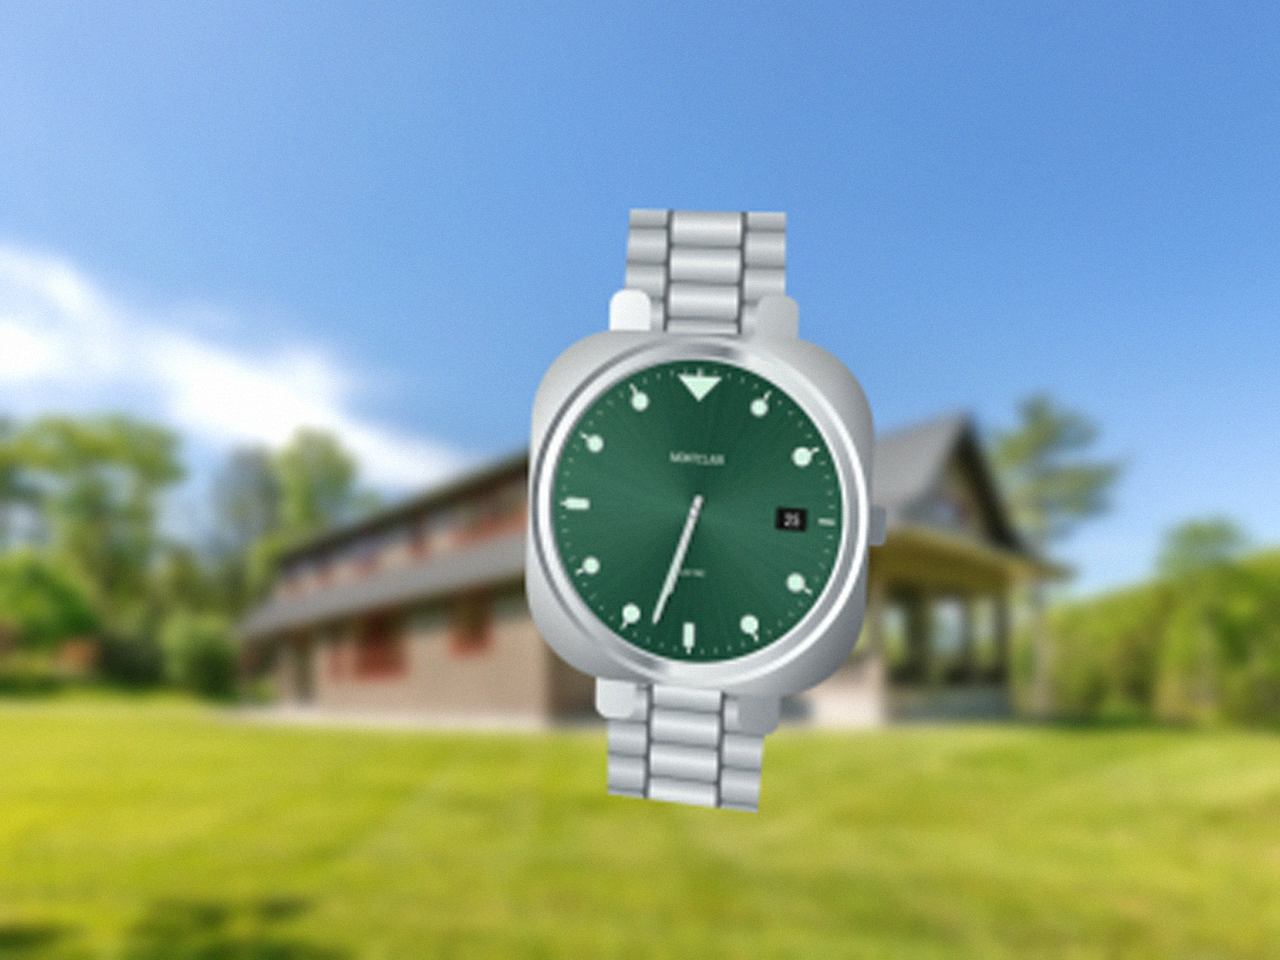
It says 6:33
